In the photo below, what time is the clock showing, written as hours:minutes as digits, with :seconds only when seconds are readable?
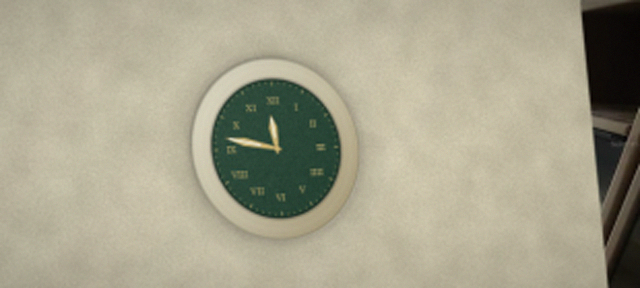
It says 11:47
